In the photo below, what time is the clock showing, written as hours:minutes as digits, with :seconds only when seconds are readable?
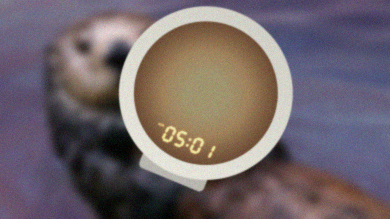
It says 5:01
